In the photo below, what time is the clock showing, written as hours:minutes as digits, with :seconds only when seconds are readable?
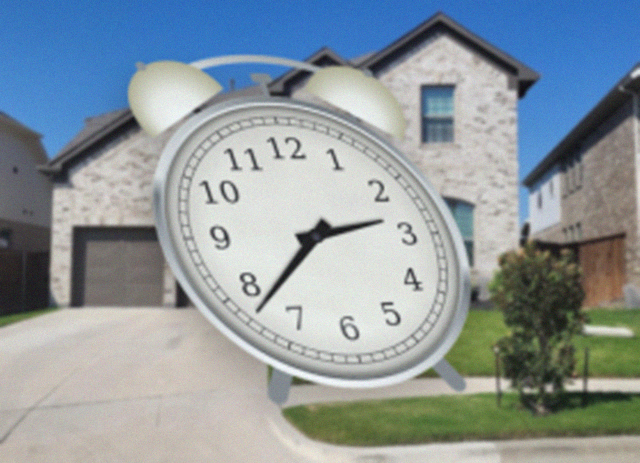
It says 2:38
